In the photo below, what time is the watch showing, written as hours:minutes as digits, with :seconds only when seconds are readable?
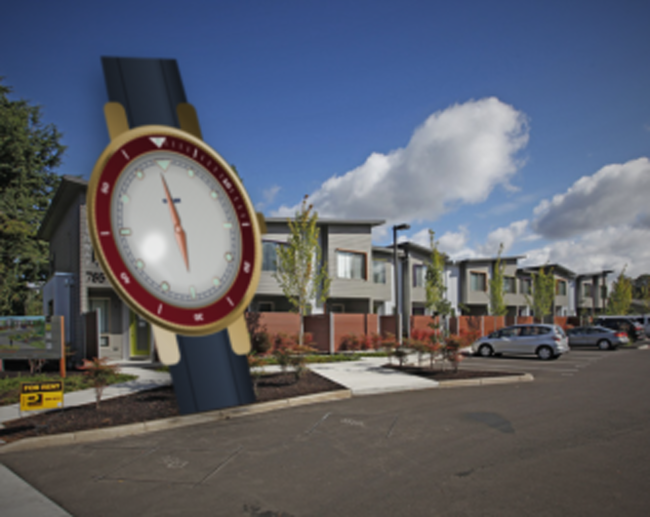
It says 5:59
